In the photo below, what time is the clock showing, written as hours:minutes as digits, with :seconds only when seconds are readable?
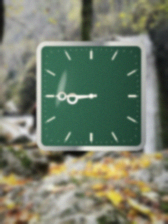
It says 8:45
